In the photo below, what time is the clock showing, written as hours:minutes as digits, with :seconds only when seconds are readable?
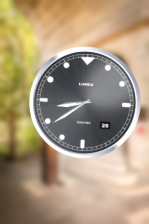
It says 8:39
